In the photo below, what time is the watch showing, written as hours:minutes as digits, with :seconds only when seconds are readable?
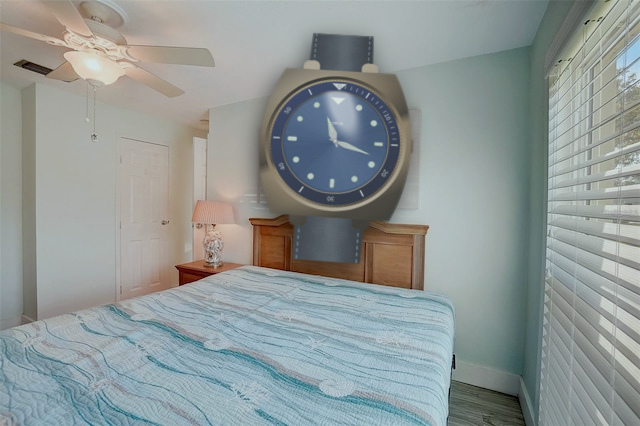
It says 11:18
